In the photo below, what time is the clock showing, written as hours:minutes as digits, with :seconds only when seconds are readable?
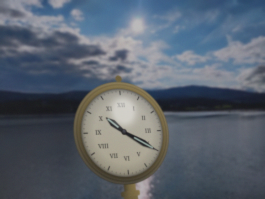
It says 10:20
